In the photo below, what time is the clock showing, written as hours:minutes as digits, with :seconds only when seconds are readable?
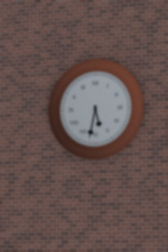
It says 5:32
